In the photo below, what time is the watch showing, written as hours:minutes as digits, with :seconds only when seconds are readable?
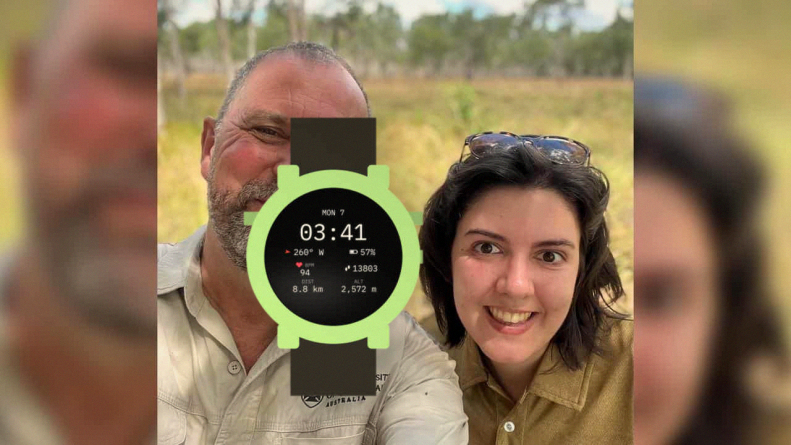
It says 3:41
